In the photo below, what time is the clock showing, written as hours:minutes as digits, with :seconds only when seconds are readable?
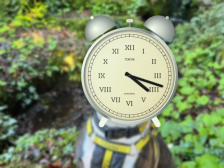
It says 4:18
